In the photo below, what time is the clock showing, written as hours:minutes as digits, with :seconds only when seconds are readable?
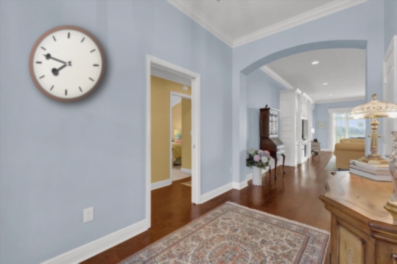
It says 7:48
